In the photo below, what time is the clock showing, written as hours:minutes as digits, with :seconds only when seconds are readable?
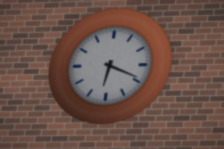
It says 6:19
